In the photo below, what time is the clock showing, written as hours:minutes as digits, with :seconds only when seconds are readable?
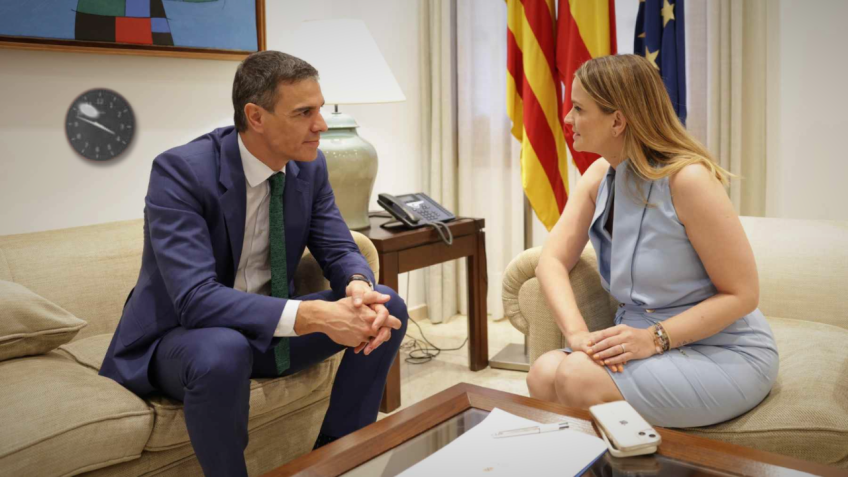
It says 3:48
